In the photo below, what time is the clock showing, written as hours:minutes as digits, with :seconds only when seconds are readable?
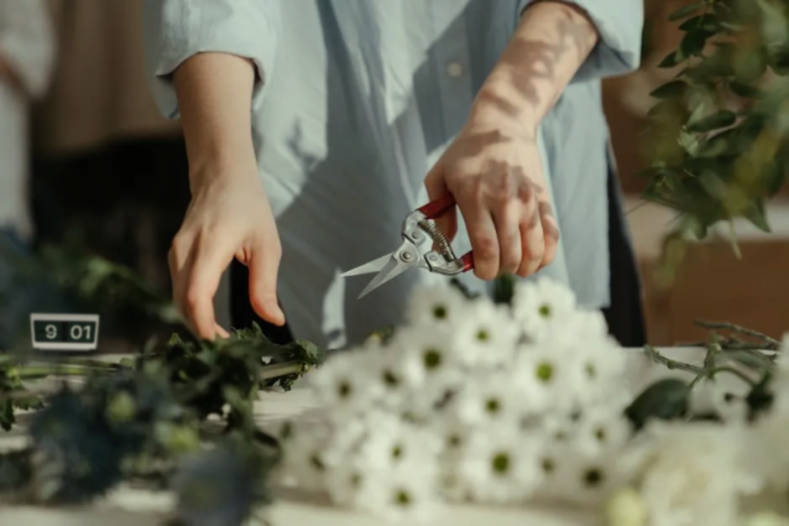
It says 9:01
